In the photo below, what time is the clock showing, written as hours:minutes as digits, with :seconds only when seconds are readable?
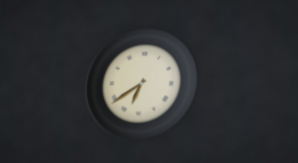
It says 6:39
